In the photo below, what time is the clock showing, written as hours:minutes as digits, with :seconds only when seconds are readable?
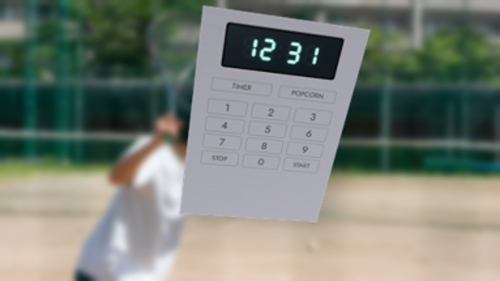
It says 12:31
